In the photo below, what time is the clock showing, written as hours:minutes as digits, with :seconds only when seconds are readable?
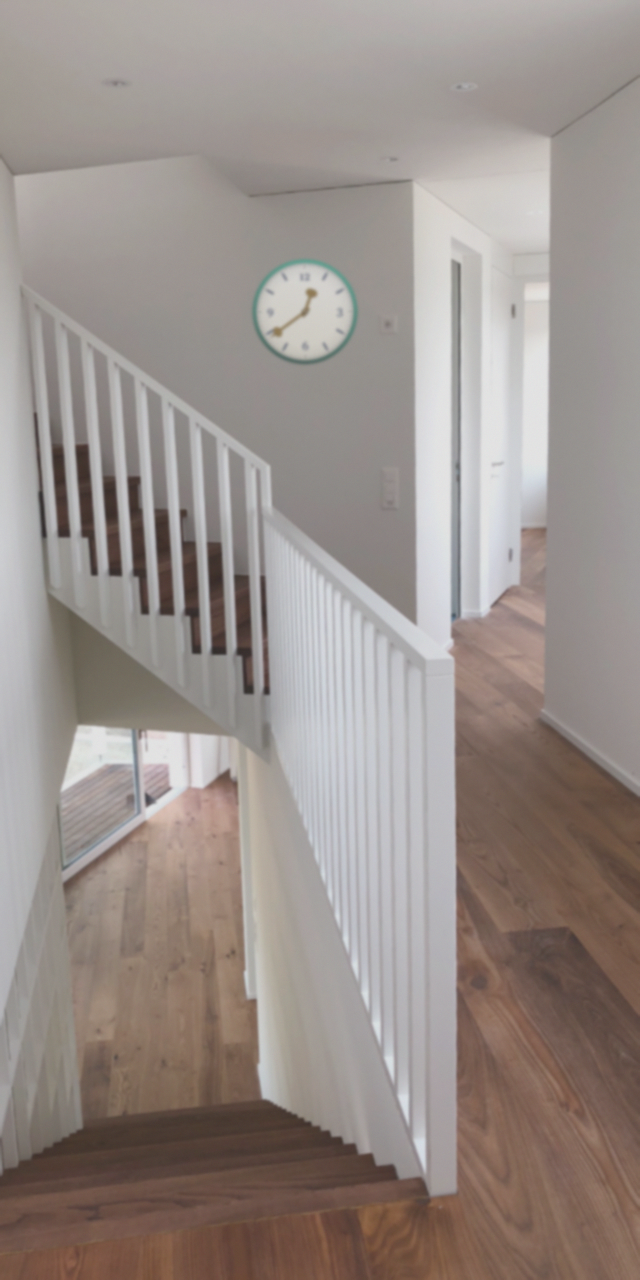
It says 12:39
